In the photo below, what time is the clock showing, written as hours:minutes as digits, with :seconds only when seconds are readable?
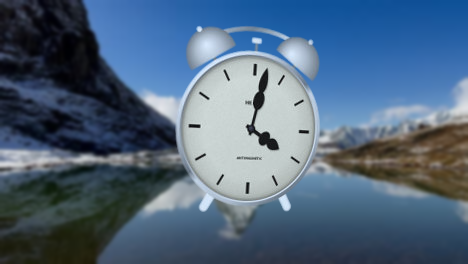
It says 4:02
